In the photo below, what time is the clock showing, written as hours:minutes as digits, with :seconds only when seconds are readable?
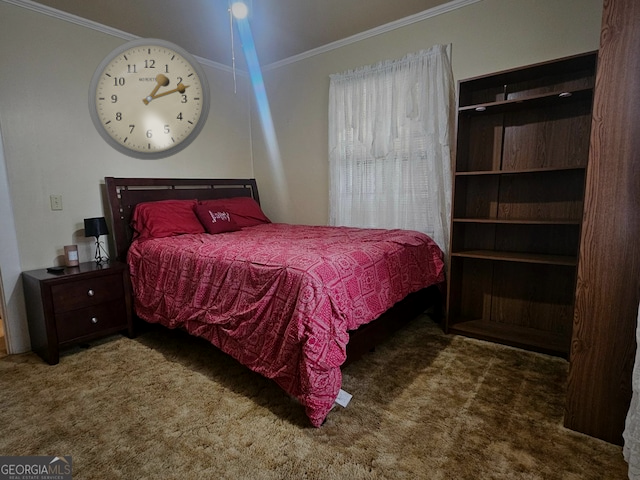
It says 1:12
